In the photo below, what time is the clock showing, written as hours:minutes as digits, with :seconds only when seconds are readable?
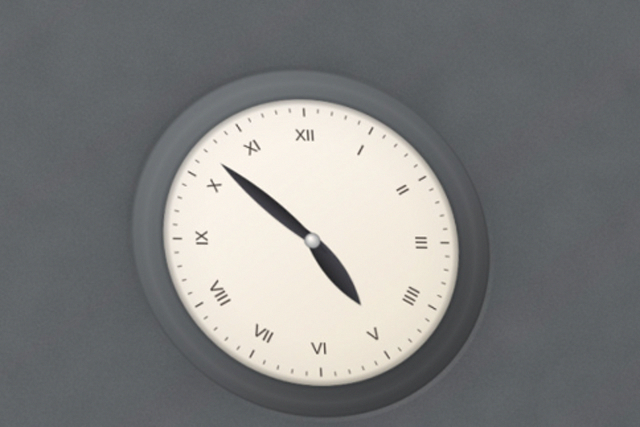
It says 4:52
